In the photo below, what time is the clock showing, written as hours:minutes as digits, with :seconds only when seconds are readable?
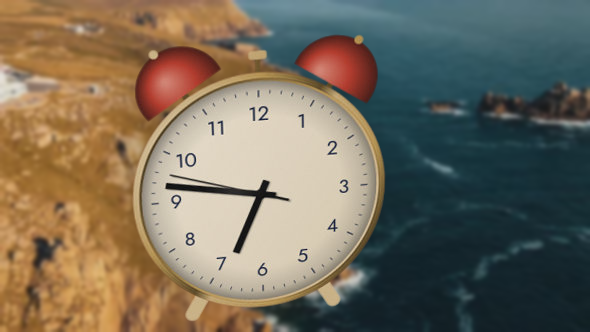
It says 6:46:48
